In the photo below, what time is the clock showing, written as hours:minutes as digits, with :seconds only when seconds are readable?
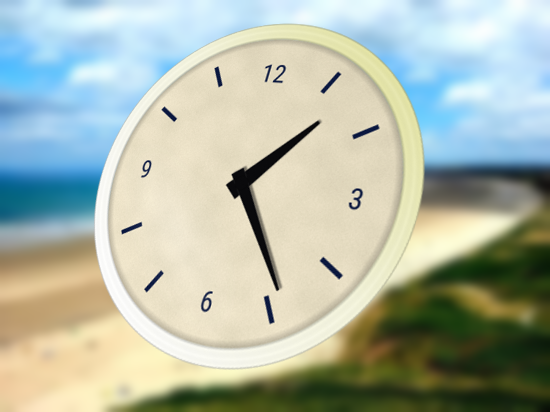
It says 1:24
